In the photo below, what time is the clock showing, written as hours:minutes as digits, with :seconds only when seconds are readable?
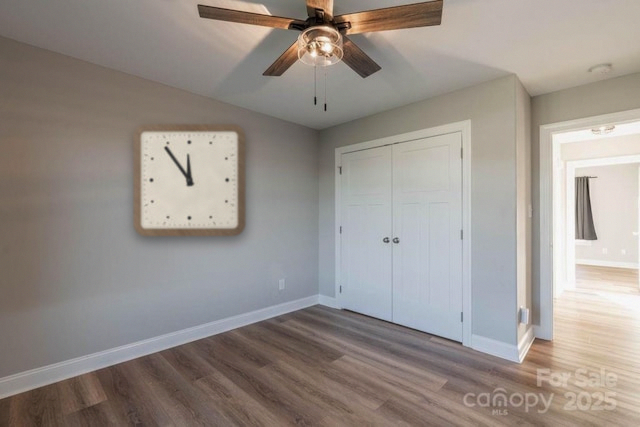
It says 11:54
